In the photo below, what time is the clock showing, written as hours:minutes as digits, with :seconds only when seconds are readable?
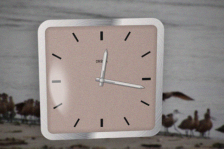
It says 12:17
